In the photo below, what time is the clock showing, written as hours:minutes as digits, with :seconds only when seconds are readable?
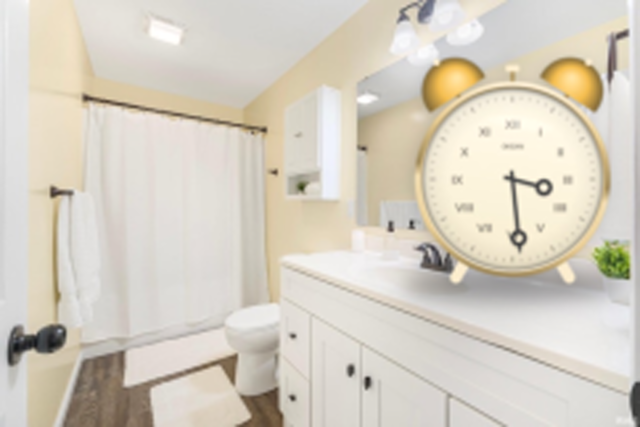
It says 3:29
